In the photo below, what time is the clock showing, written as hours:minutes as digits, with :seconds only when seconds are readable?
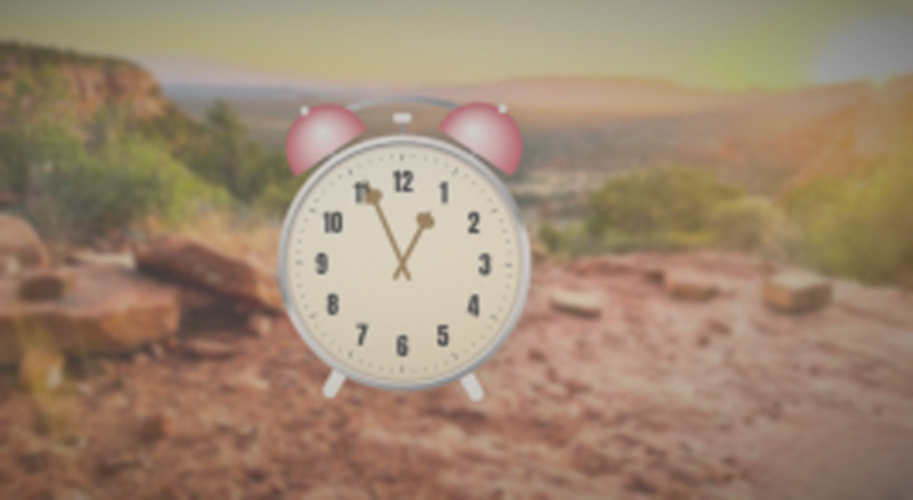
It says 12:56
